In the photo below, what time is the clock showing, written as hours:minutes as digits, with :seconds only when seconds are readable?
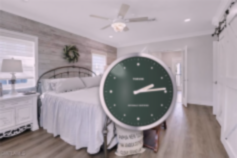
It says 2:14
